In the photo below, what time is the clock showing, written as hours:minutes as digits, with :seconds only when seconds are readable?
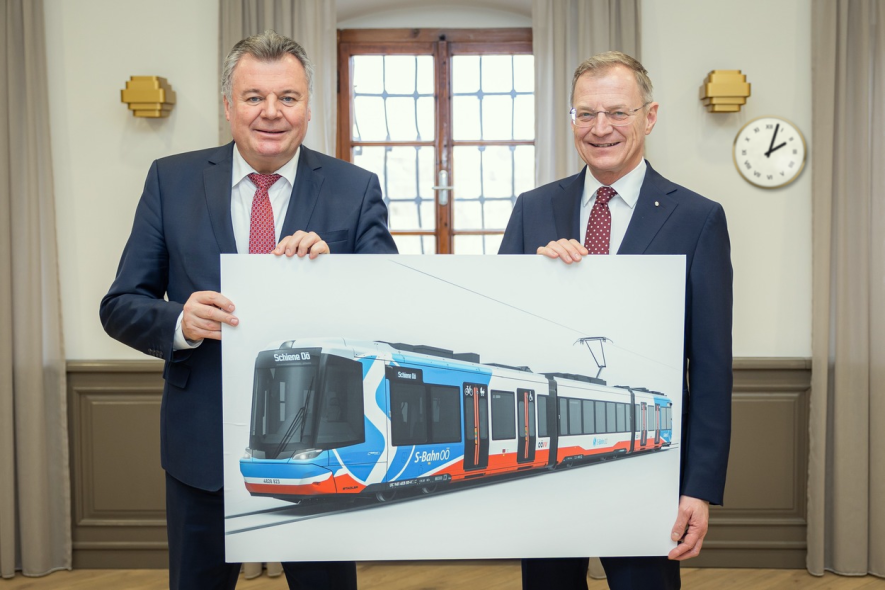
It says 2:03
